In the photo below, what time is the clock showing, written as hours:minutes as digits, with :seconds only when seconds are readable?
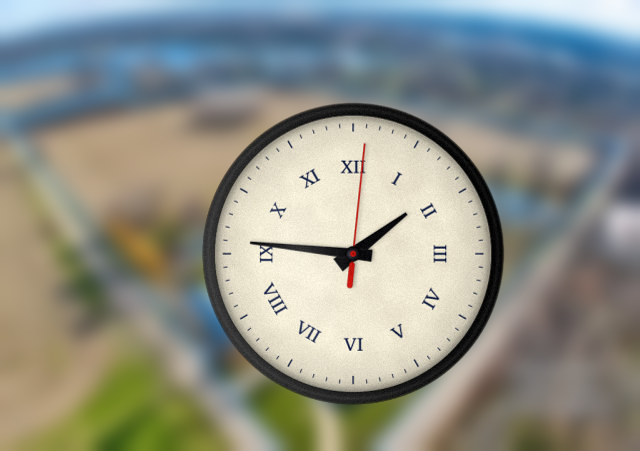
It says 1:46:01
